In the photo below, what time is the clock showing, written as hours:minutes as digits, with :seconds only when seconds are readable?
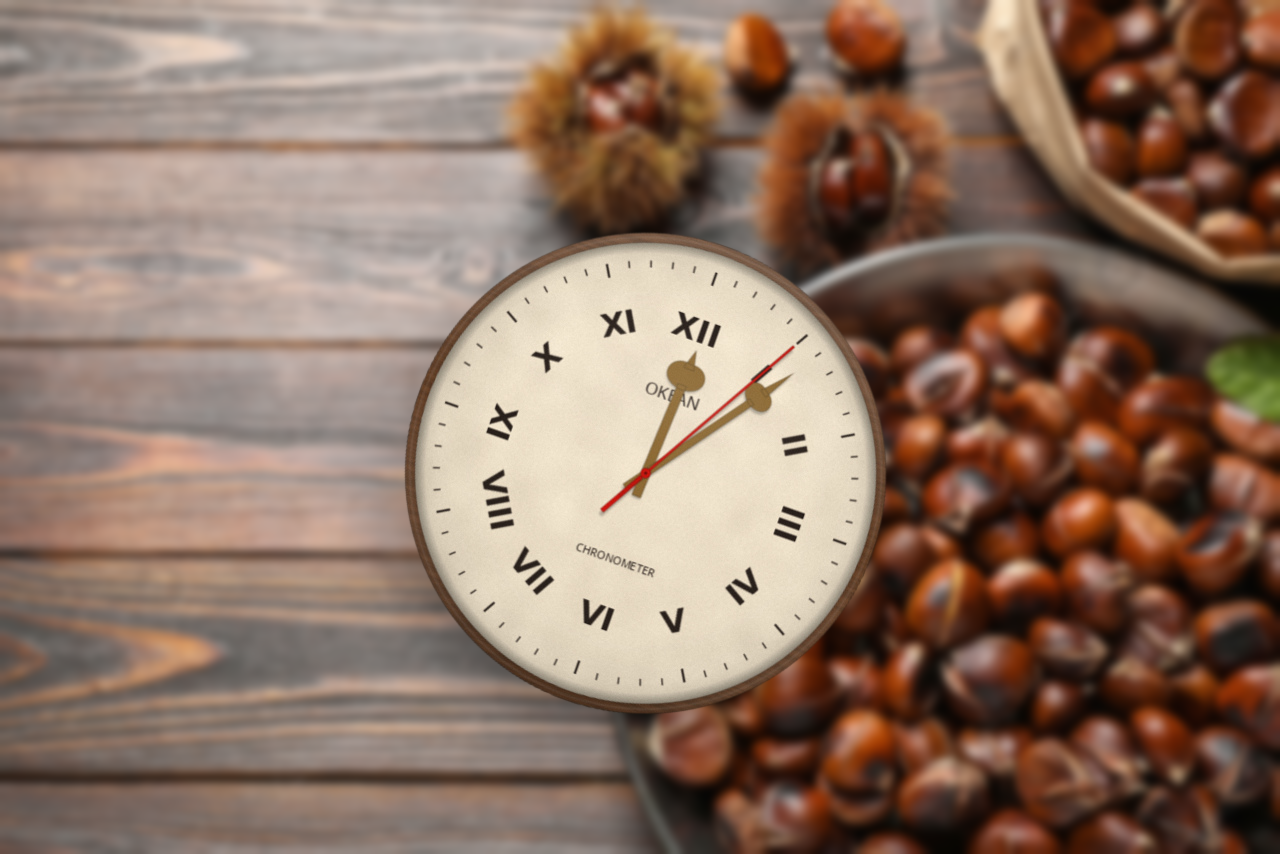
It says 12:06:05
